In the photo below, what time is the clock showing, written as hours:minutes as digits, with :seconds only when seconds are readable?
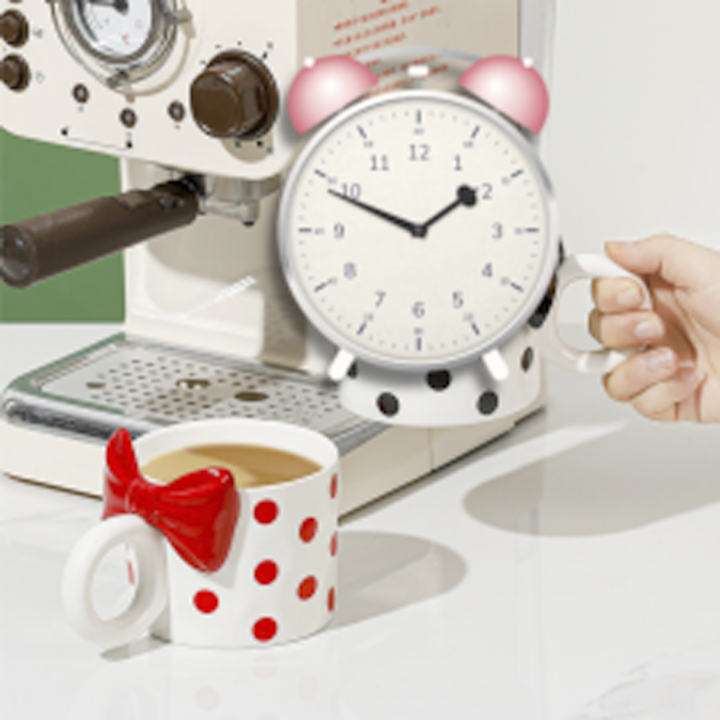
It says 1:49
